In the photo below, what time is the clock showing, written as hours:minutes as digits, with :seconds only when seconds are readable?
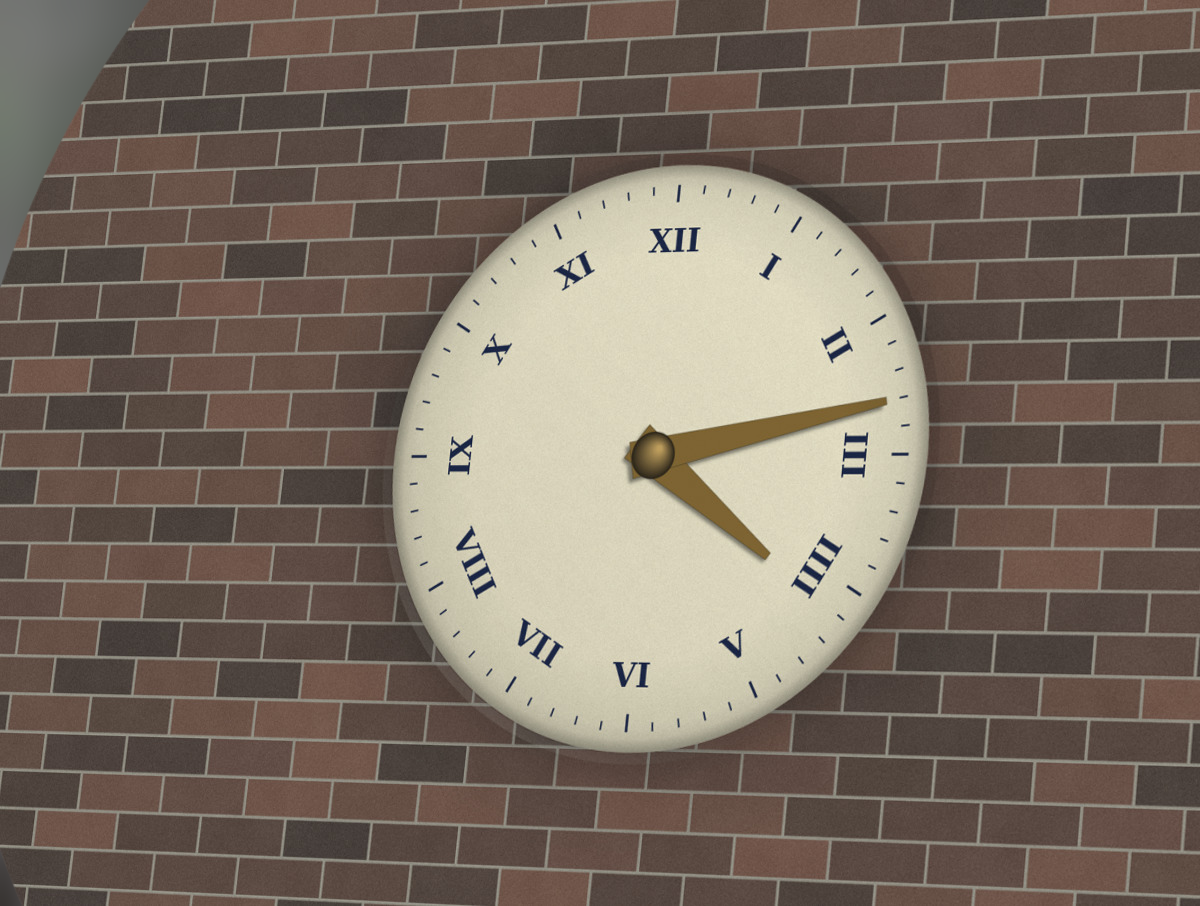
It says 4:13
